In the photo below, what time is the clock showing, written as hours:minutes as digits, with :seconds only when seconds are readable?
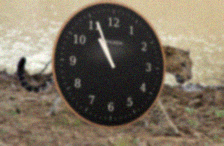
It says 10:56
